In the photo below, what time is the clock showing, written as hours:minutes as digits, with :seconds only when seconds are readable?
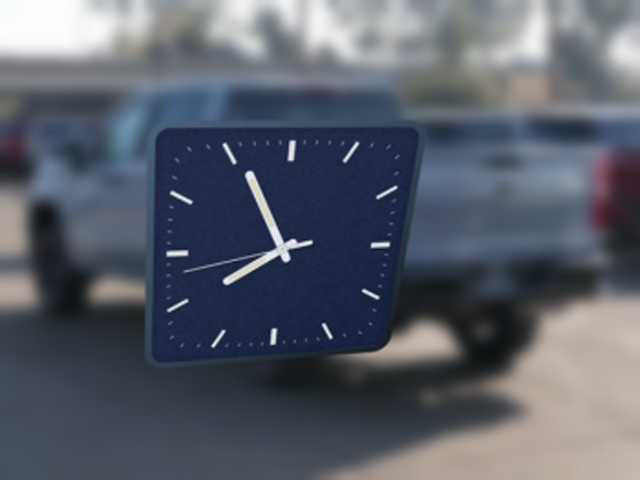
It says 7:55:43
